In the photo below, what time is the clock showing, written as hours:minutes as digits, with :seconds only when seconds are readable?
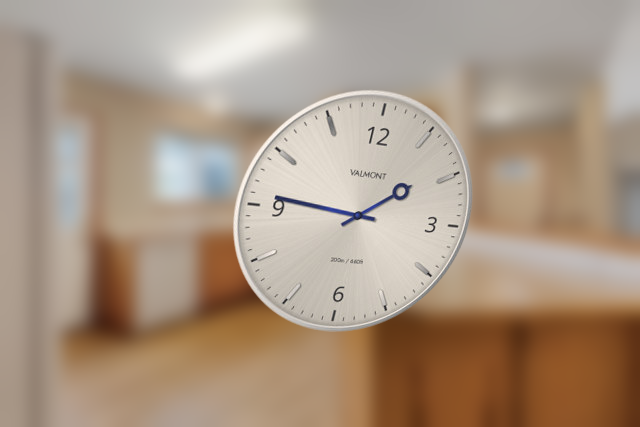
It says 1:46
